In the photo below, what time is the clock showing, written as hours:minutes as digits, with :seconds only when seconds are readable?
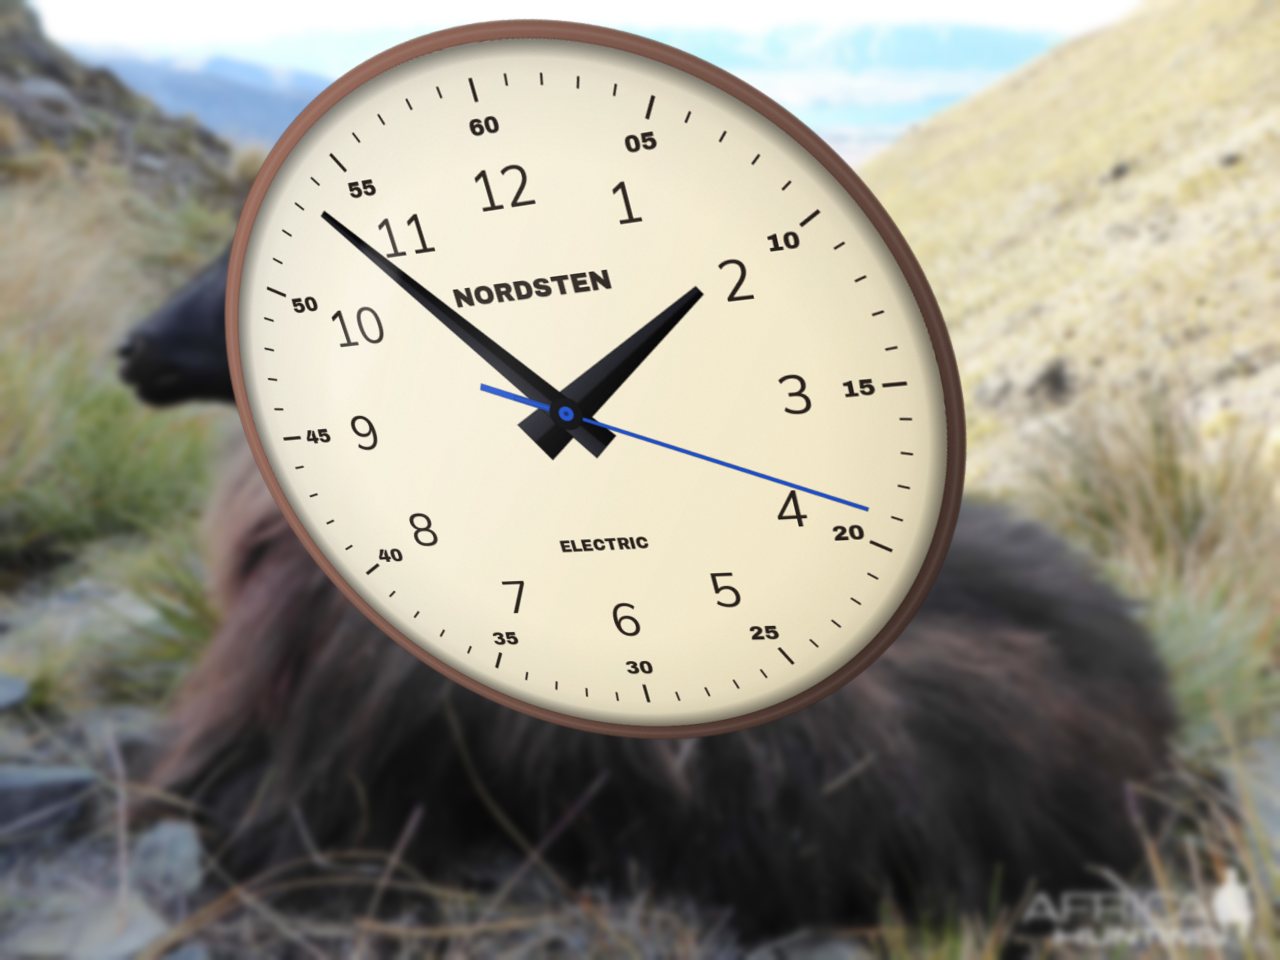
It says 1:53:19
